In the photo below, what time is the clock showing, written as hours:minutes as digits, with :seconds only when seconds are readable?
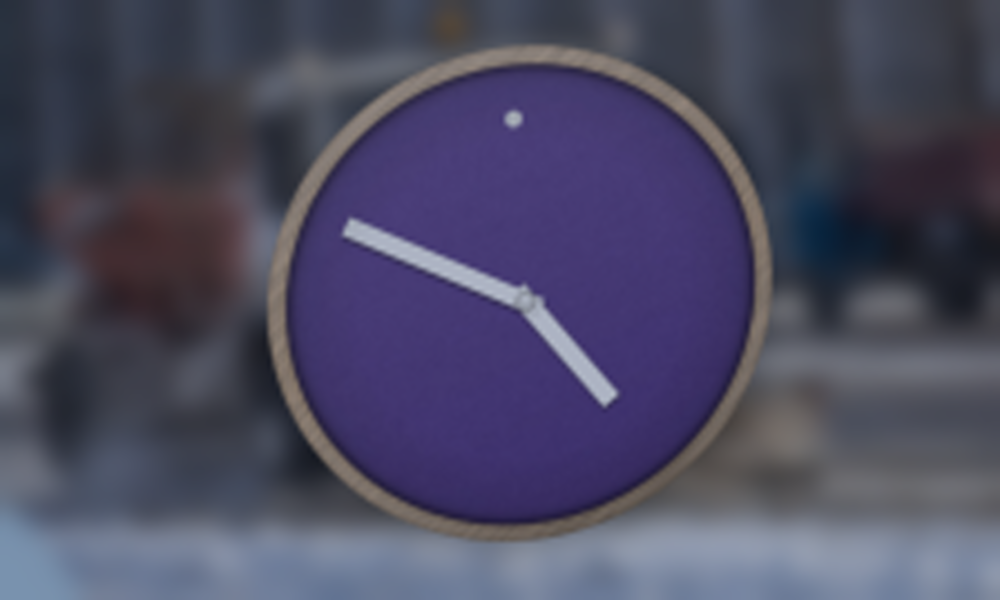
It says 4:50
